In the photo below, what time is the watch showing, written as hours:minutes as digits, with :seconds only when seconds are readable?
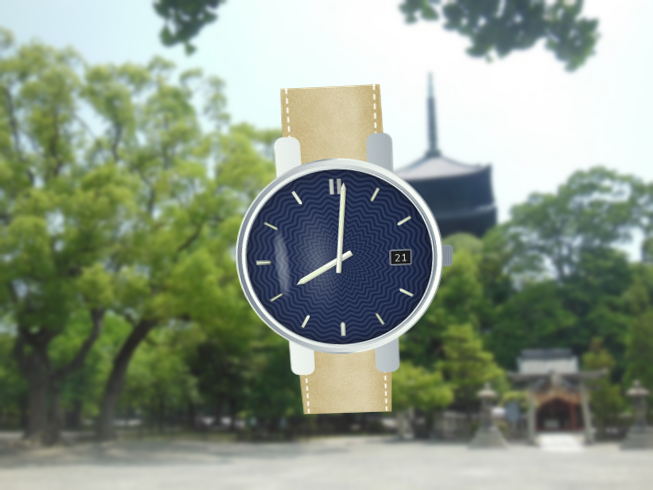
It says 8:01
